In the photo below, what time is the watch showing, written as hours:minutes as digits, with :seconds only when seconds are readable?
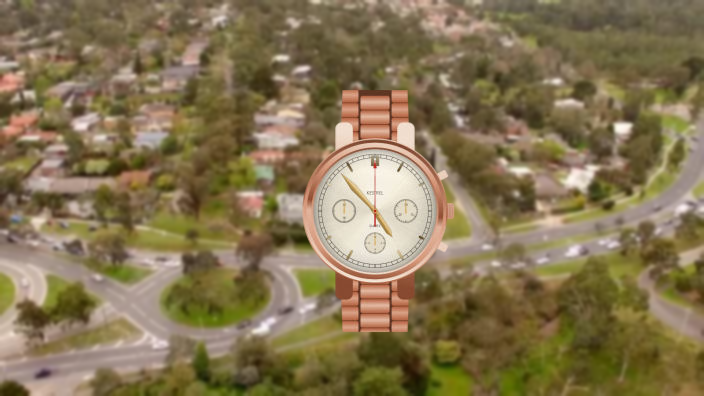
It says 4:53
